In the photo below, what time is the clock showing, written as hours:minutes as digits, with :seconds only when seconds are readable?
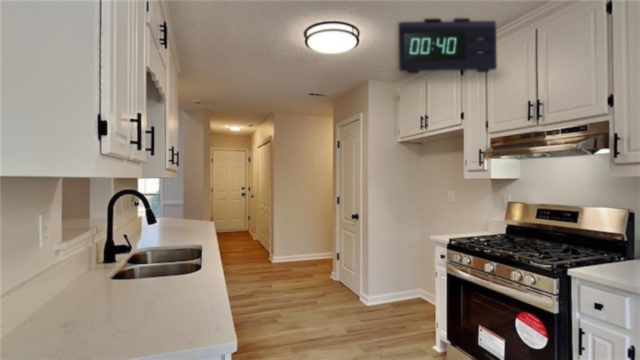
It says 0:40
